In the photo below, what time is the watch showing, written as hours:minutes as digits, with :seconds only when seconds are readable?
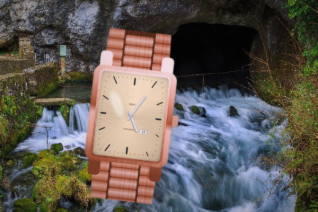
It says 5:05
